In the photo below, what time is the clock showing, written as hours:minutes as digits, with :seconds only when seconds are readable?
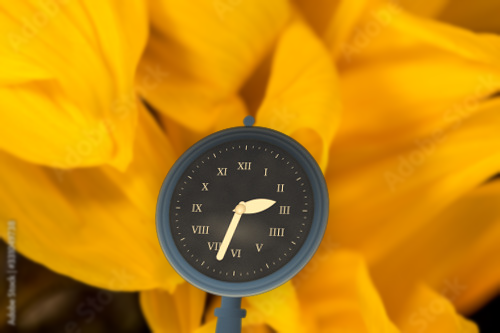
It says 2:33
